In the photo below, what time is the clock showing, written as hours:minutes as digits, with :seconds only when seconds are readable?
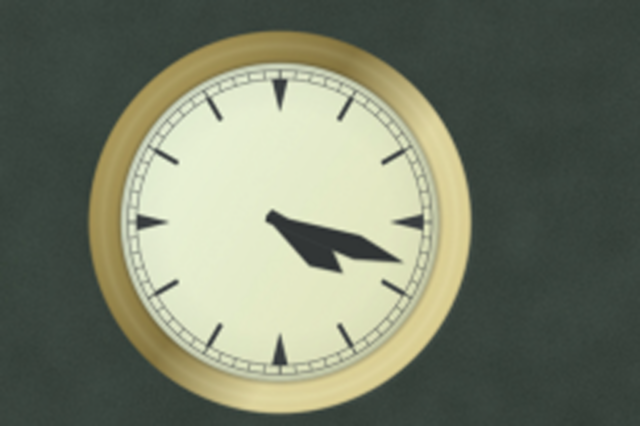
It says 4:18
